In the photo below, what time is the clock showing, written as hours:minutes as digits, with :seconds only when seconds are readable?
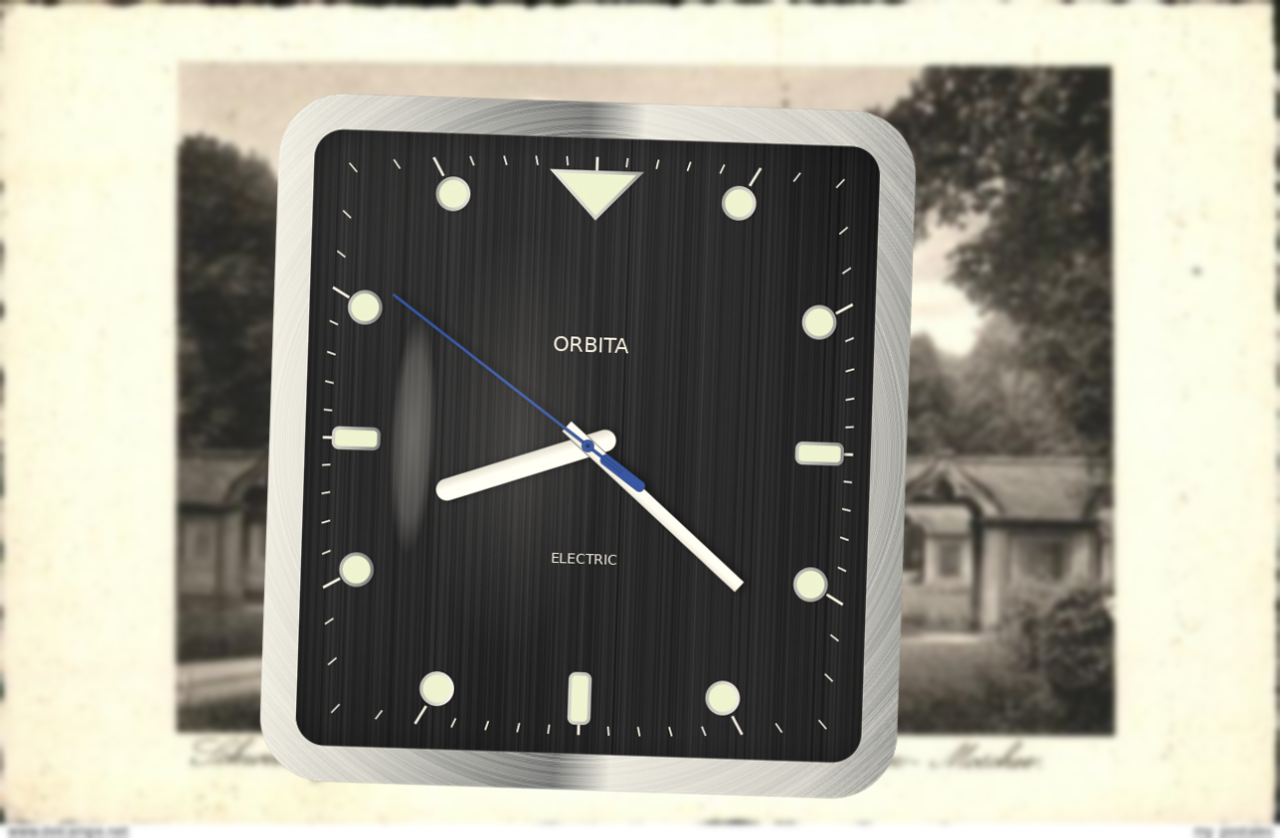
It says 8:21:51
